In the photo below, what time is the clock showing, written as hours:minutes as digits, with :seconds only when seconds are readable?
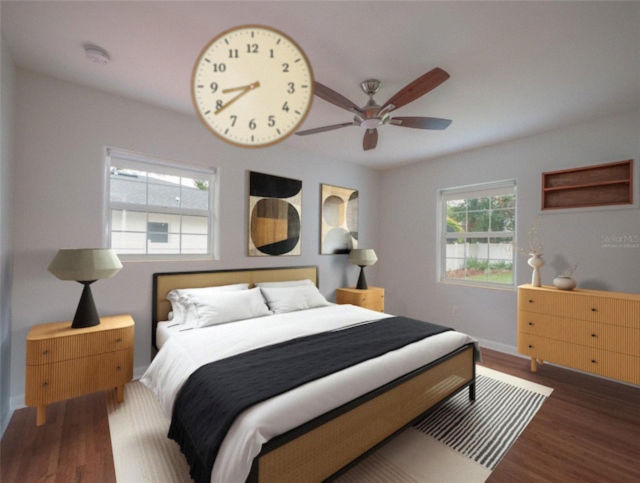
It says 8:39
